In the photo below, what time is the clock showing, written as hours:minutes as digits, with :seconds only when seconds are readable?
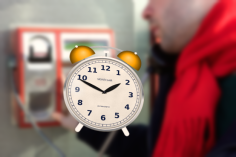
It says 1:49
